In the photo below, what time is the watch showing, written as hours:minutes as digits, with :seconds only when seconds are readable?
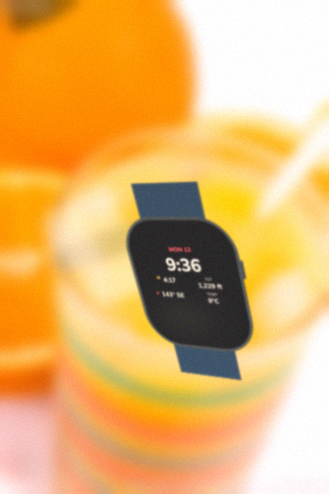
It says 9:36
